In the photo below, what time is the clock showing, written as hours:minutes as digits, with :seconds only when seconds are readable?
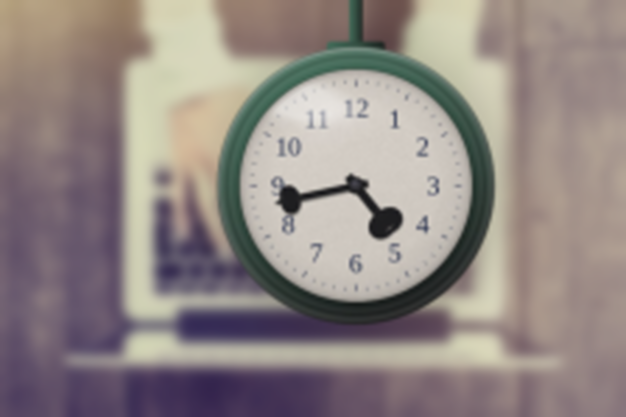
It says 4:43
